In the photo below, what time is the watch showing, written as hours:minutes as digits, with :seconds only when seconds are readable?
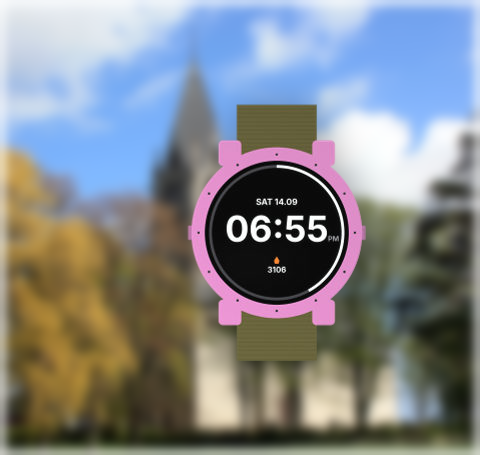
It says 6:55
